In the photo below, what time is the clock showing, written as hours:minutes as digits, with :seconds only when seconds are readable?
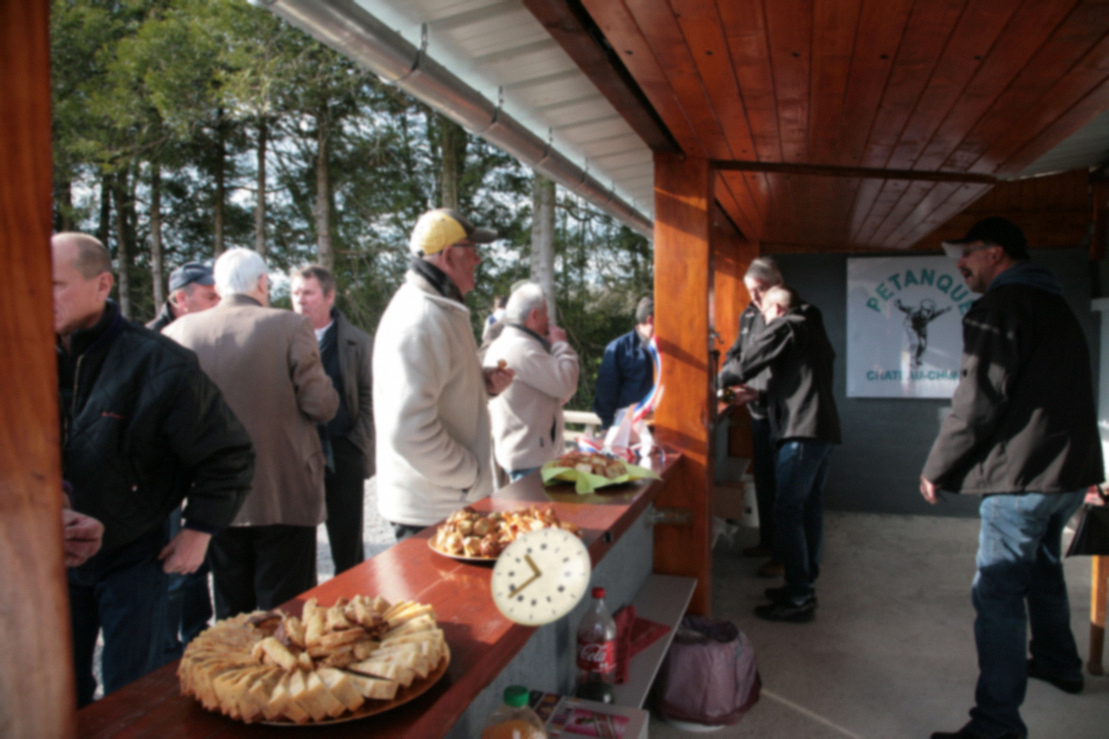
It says 10:38
